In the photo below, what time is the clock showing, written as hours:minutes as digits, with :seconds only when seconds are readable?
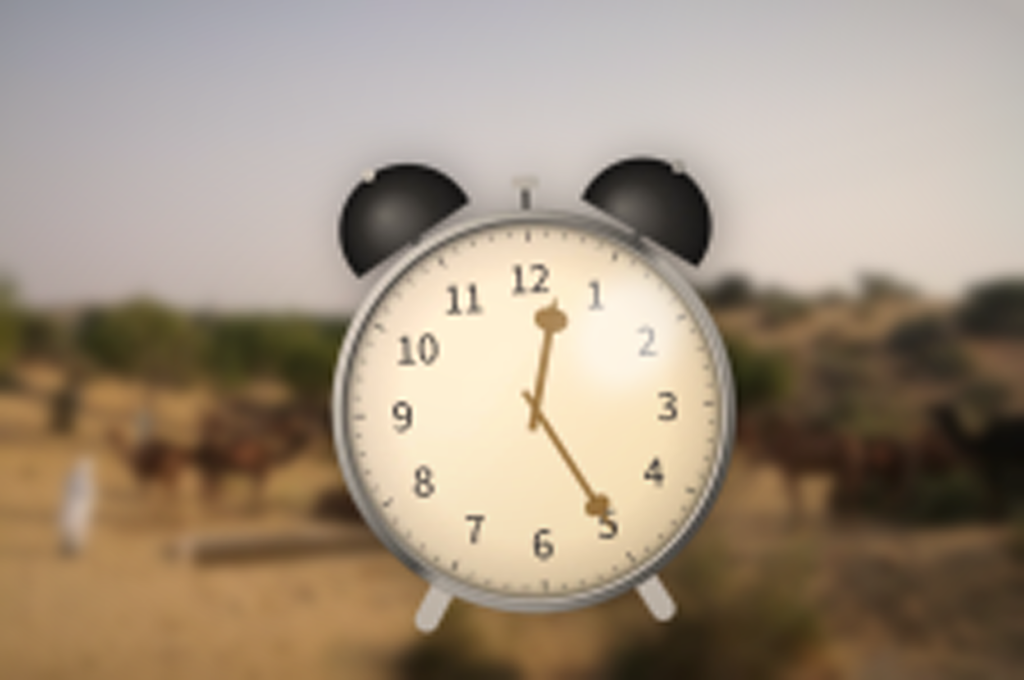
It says 12:25
